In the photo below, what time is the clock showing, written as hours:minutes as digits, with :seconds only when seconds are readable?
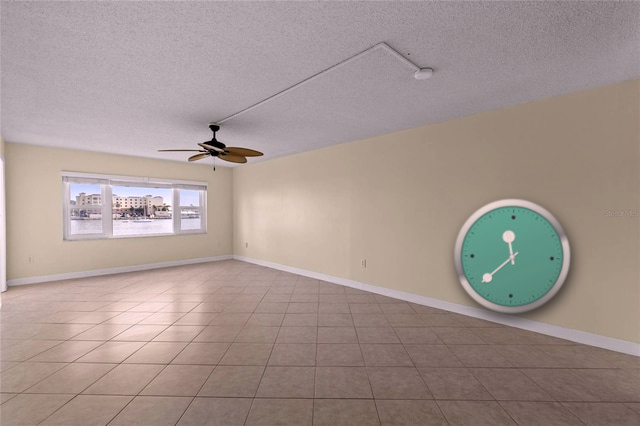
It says 11:38
